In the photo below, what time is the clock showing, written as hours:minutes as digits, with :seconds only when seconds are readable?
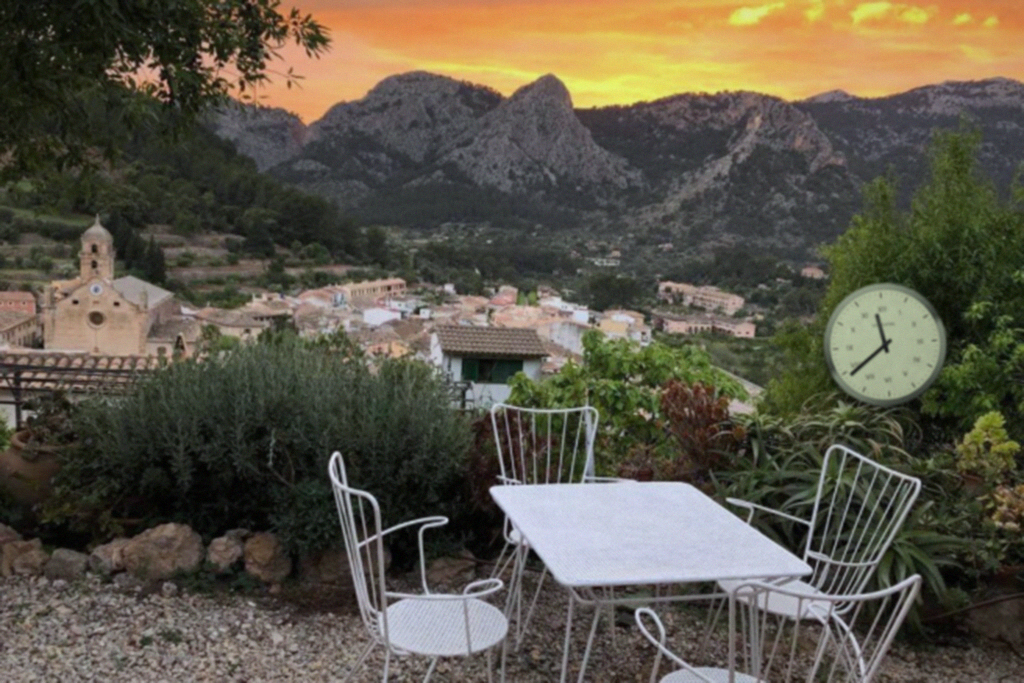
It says 11:39
